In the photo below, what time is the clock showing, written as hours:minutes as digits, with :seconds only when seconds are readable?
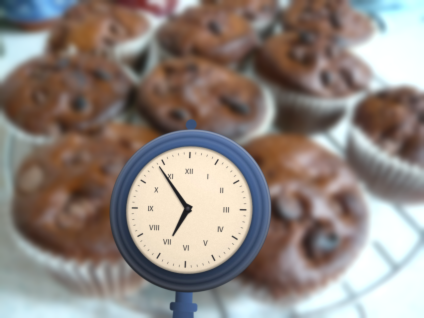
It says 6:54
